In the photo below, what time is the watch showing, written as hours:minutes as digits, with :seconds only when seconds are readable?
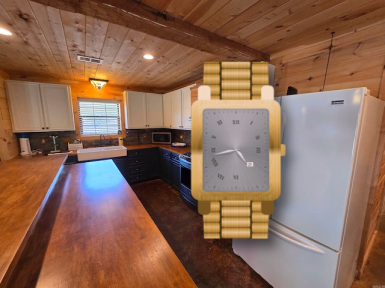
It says 4:43
